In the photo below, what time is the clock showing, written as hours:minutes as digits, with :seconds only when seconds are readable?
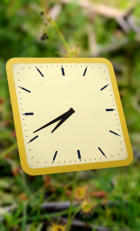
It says 7:41
